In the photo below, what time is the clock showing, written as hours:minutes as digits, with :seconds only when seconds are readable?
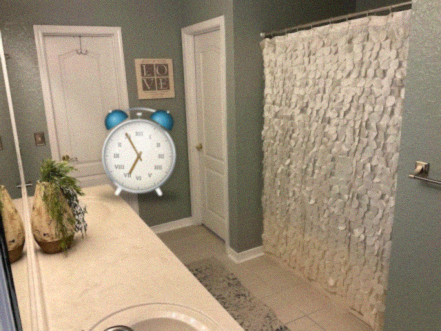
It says 6:55
